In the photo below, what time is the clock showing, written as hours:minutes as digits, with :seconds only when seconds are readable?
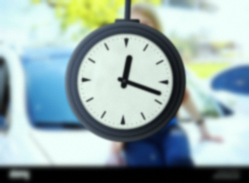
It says 12:18
